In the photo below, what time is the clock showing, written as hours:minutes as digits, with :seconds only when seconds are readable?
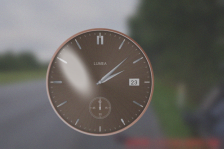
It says 2:08
